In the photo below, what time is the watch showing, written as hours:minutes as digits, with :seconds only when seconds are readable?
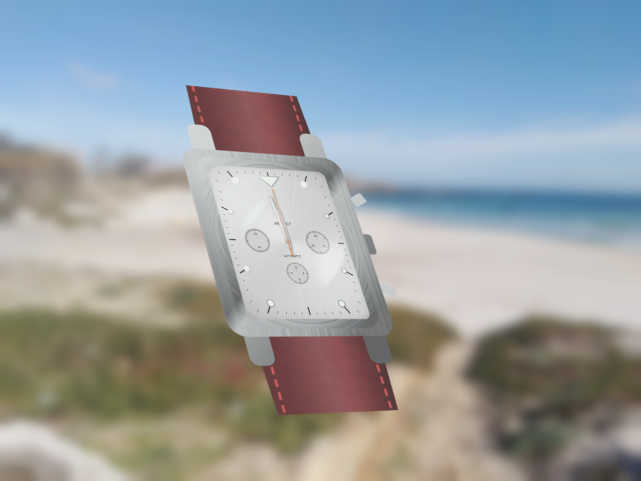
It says 11:59
